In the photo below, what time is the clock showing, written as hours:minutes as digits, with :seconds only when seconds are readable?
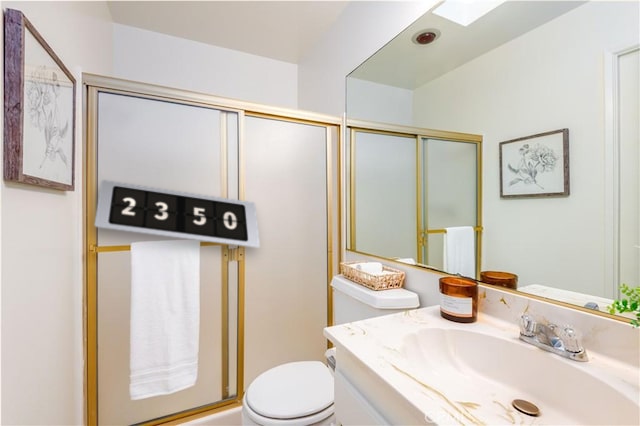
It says 23:50
